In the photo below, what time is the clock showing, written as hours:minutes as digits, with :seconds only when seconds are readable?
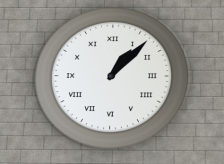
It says 1:07
